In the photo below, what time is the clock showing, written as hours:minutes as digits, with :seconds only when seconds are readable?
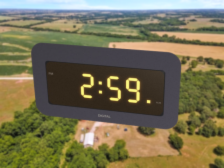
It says 2:59
